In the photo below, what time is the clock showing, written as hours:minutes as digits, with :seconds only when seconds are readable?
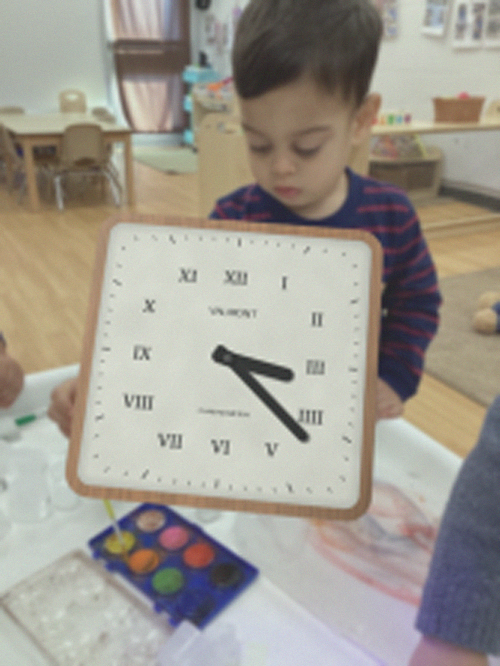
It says 3:22
